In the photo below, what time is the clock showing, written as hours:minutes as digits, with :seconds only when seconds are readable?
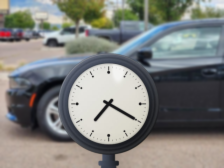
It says 7:20
